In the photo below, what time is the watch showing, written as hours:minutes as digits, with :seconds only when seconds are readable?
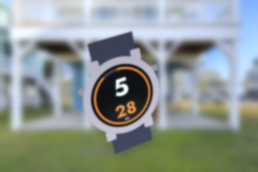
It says 5:28
